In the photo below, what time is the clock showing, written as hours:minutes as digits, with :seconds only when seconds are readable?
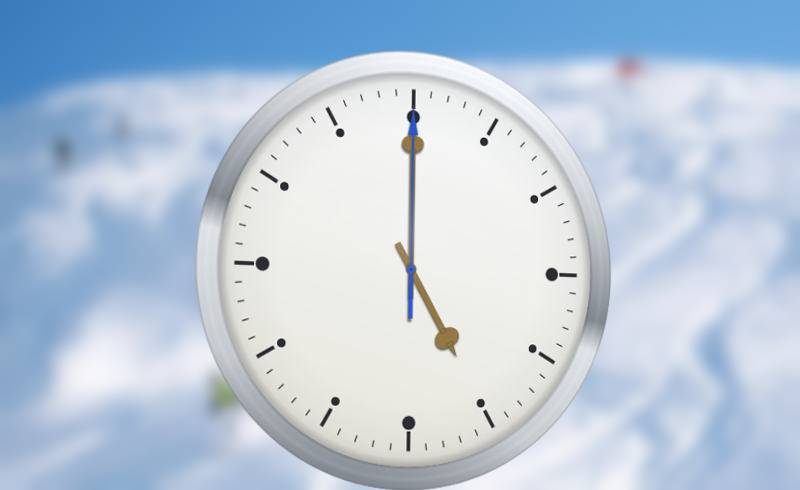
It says 5:00:00
